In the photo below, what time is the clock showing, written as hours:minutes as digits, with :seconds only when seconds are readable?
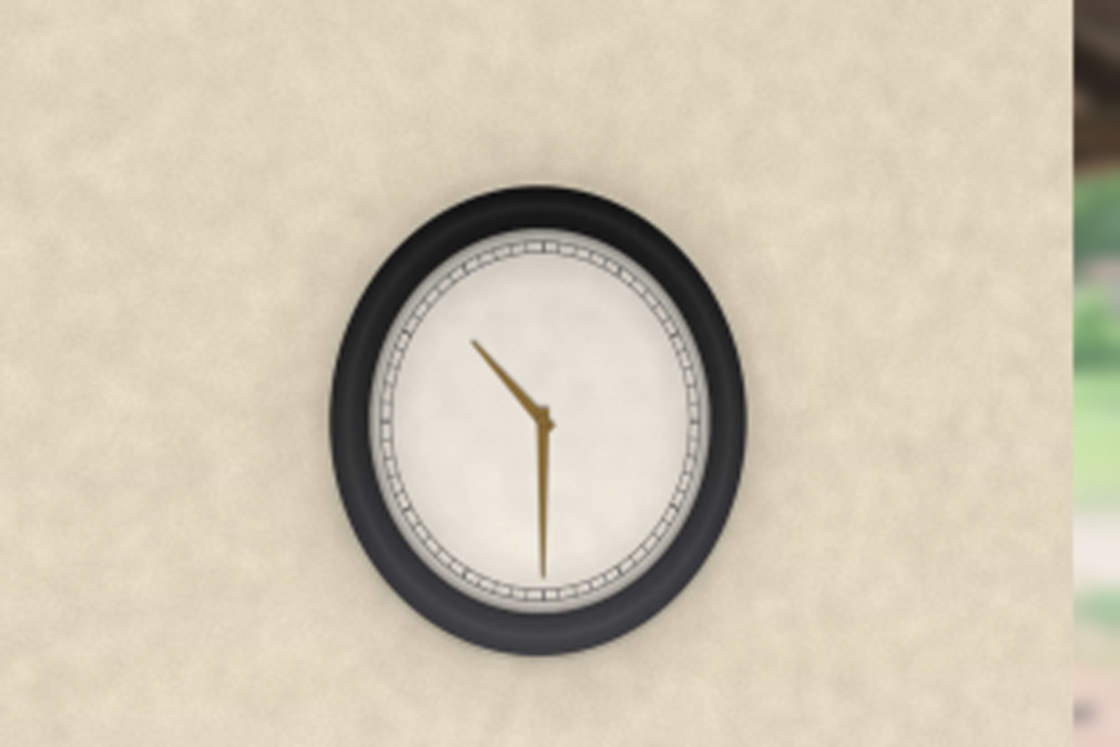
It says 10:30
